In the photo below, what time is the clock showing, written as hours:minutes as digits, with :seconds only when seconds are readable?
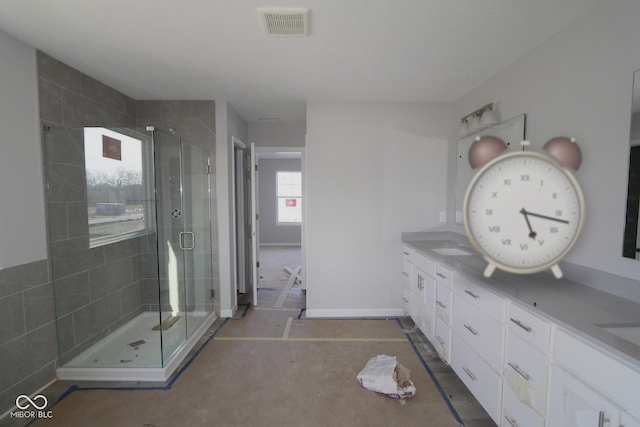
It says 5:17
